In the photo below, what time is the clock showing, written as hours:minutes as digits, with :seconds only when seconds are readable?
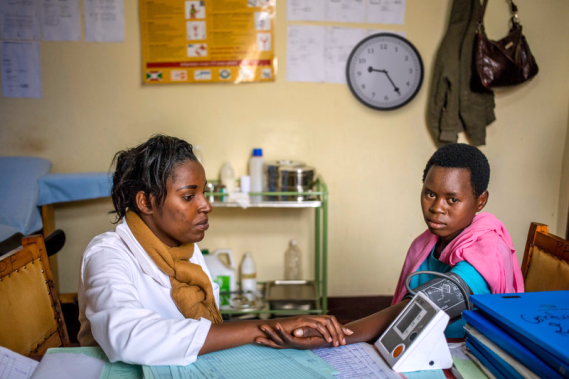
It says 9:25
